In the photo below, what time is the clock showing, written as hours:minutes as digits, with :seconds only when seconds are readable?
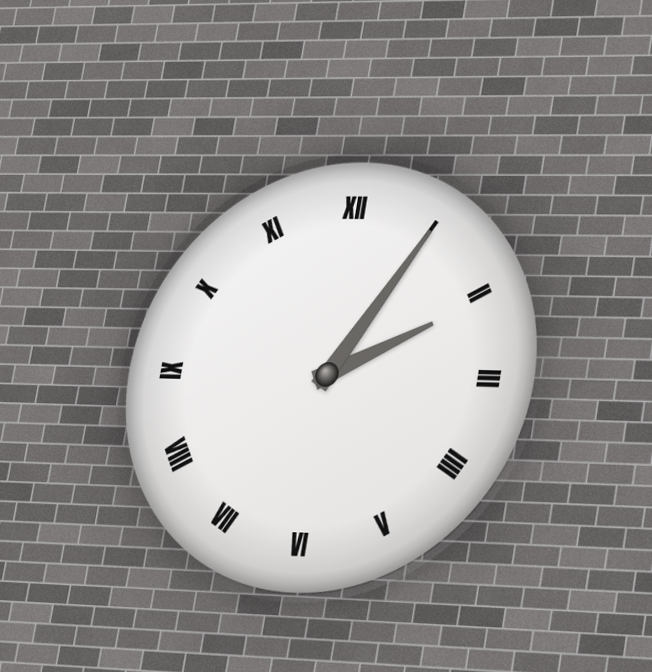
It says 2:05
